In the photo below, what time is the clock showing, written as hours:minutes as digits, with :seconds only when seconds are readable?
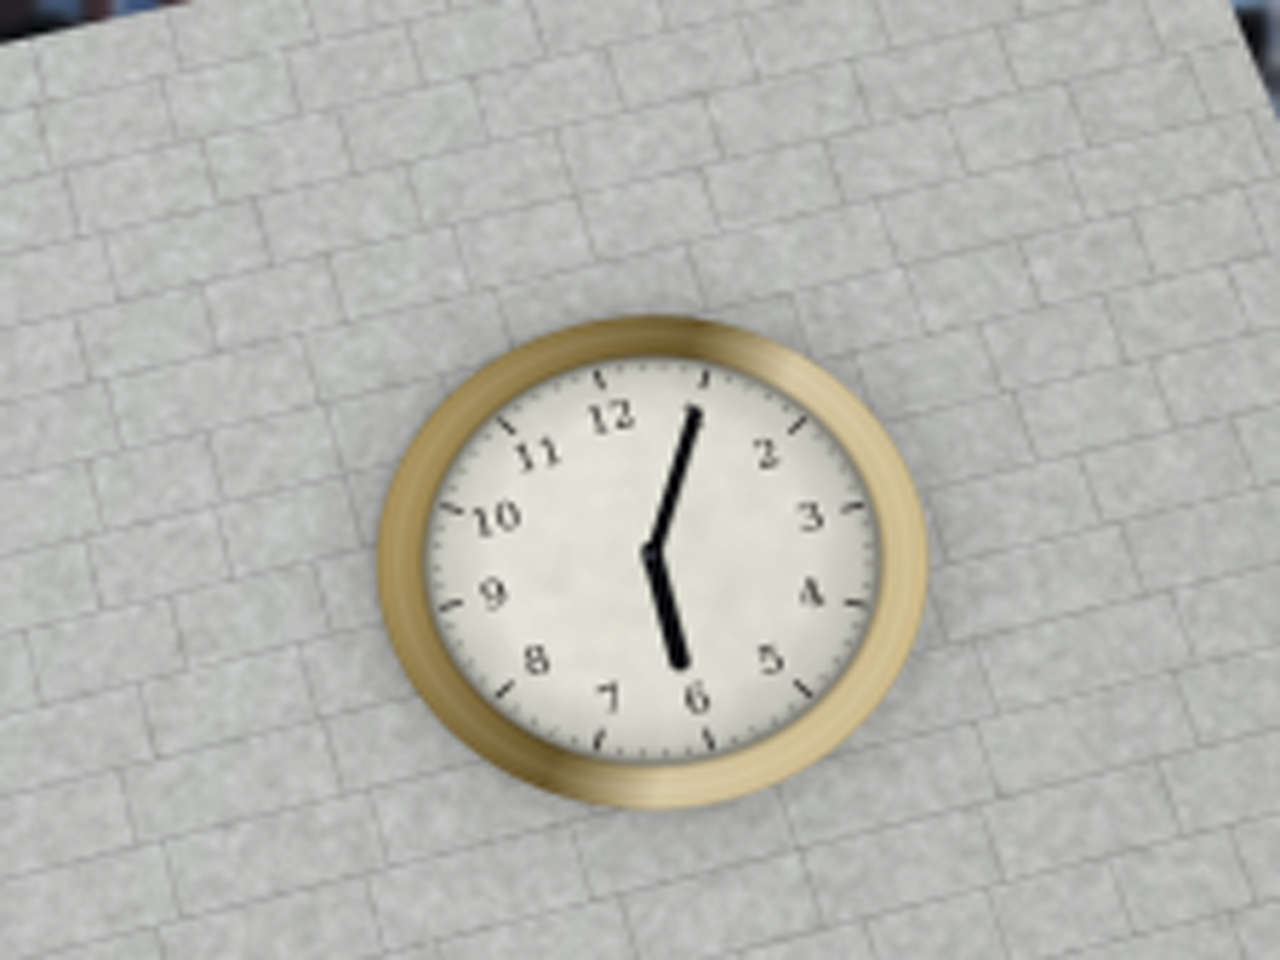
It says 6:05
